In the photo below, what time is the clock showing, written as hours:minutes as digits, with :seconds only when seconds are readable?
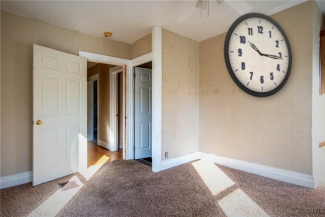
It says 10:16
